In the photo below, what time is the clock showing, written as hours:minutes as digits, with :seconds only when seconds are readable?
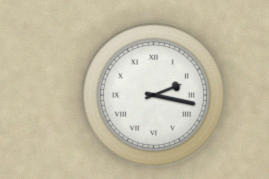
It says 2:17
